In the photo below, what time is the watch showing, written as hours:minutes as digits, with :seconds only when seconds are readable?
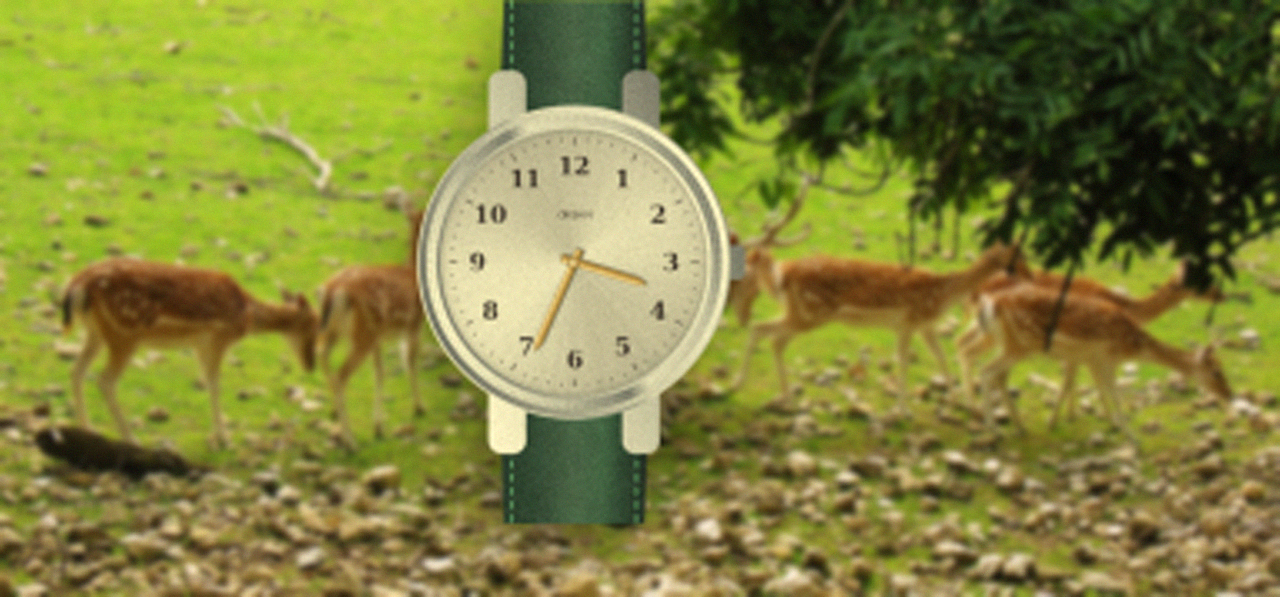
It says 3:34
